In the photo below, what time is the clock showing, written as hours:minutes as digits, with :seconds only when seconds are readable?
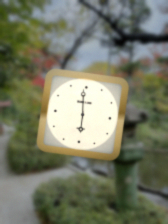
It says 5:59
